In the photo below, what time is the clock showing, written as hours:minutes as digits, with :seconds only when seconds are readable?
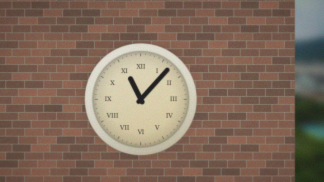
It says 11:07
